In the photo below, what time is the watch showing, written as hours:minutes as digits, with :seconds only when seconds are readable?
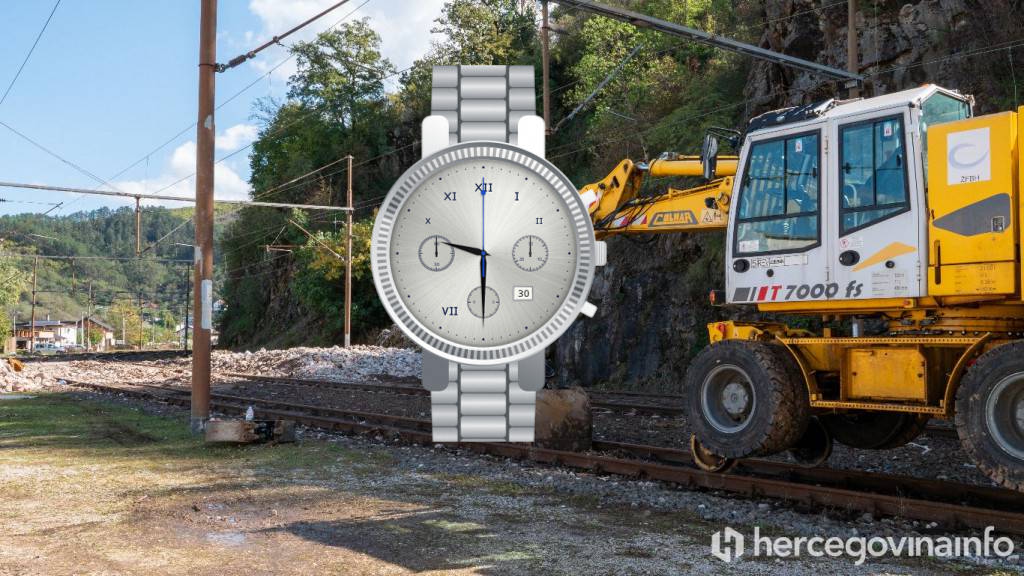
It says 9:30
